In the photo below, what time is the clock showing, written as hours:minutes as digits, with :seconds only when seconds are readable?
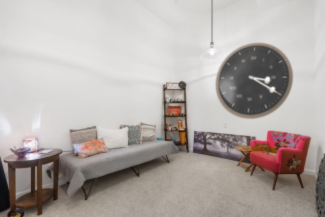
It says 3:20
